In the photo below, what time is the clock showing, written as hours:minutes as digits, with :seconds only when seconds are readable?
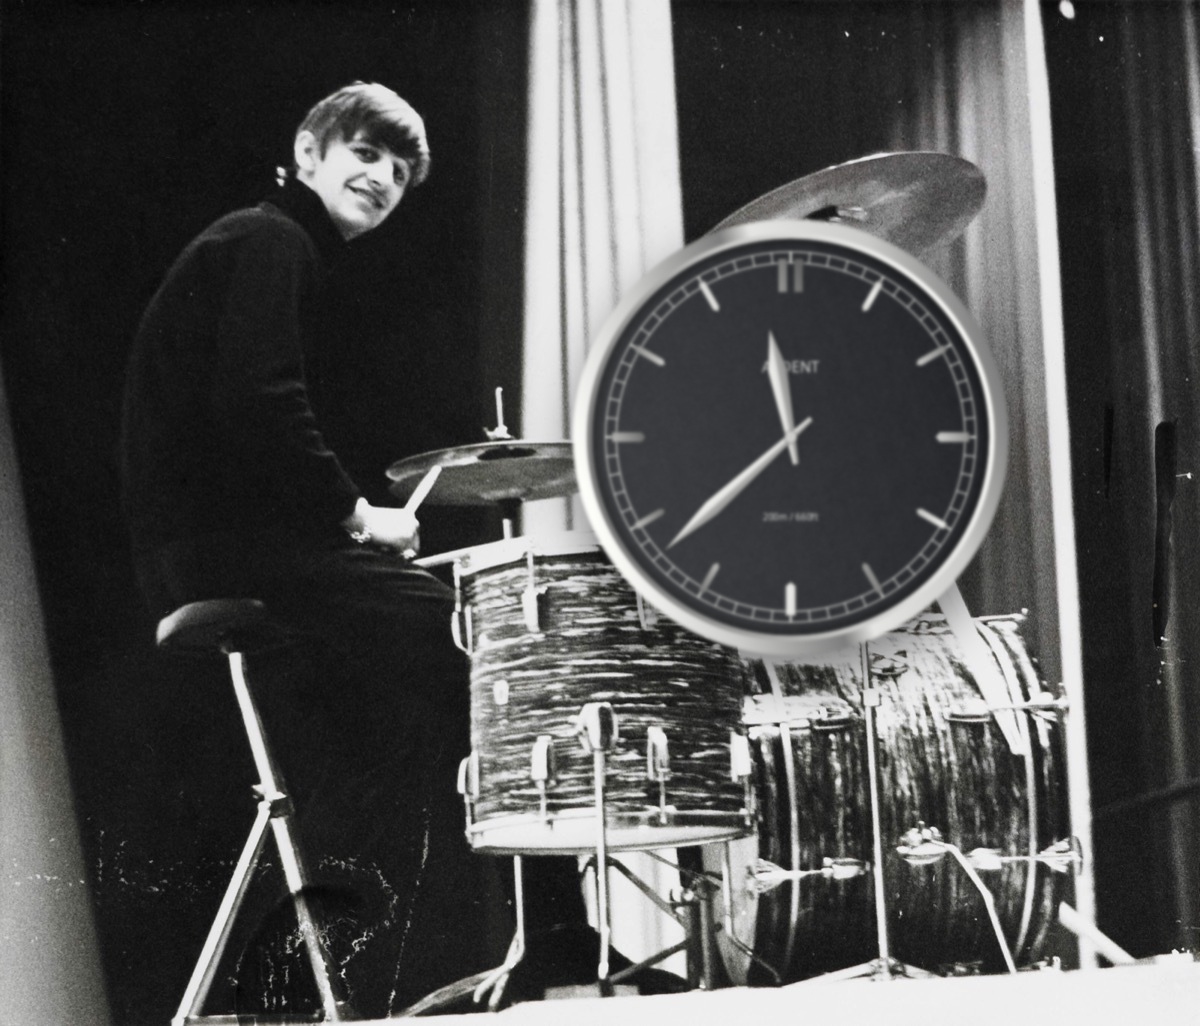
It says 11:38
